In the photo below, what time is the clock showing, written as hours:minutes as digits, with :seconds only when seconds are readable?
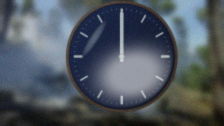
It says 12:00
